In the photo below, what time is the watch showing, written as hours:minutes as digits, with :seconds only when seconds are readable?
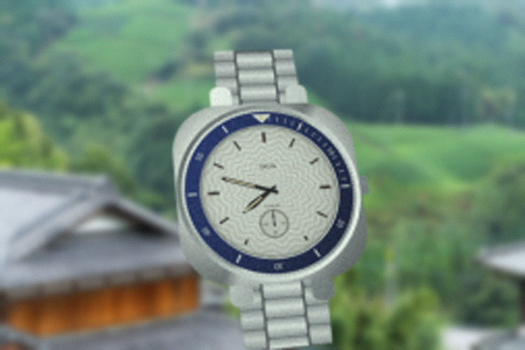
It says 7:48
